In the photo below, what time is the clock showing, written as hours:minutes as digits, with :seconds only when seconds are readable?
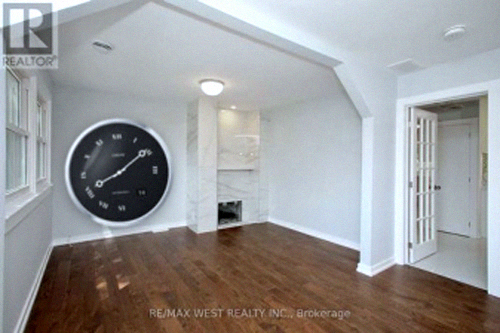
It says 8:09
